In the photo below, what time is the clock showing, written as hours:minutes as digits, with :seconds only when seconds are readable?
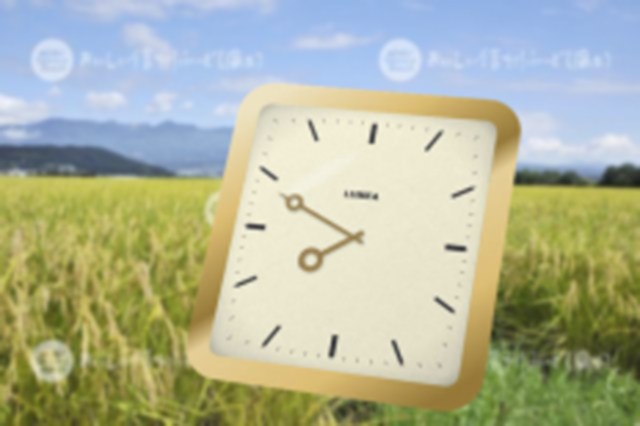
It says 7:49
